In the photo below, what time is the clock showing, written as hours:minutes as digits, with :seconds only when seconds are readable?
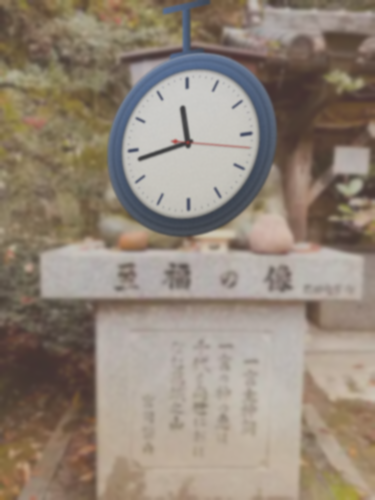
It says 11:43:17
